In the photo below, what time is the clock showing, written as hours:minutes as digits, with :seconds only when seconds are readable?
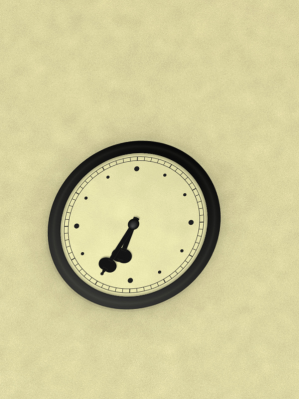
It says 6:35
